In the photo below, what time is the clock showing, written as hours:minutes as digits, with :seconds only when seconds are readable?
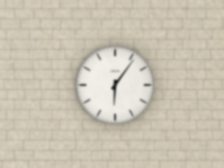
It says 6:06
